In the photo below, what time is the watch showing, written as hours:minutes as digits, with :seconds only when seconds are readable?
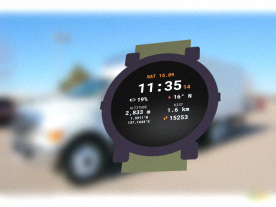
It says 11:35
